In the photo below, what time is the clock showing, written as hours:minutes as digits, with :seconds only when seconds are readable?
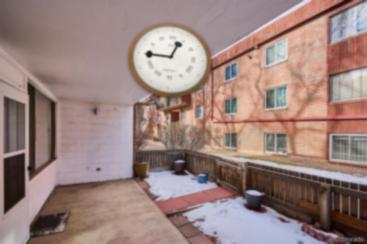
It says 12:45
